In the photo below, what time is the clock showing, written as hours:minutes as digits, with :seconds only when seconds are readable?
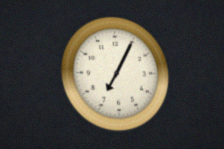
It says 7:05
